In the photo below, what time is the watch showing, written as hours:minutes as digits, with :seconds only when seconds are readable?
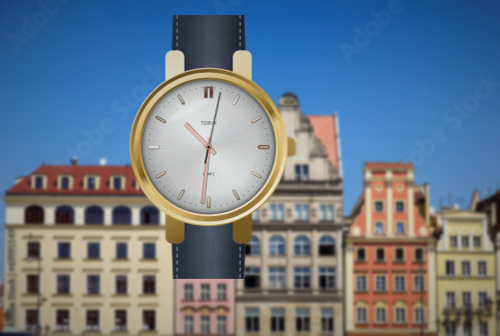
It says 10:31:02
